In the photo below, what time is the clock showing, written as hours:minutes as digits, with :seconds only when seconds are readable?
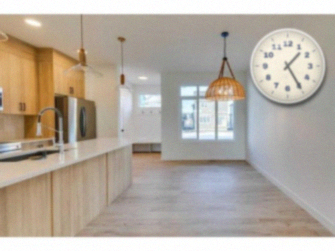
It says 1:25
